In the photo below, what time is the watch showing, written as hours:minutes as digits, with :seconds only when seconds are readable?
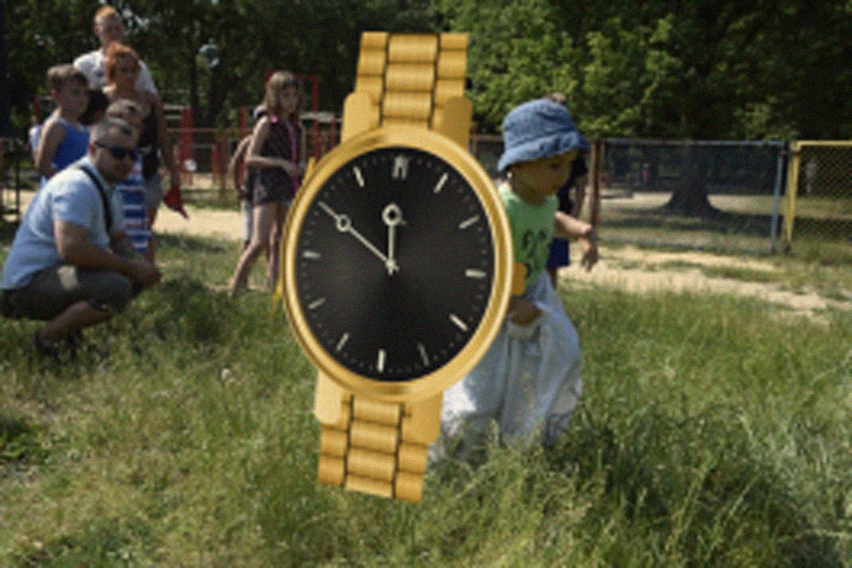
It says 11:50
